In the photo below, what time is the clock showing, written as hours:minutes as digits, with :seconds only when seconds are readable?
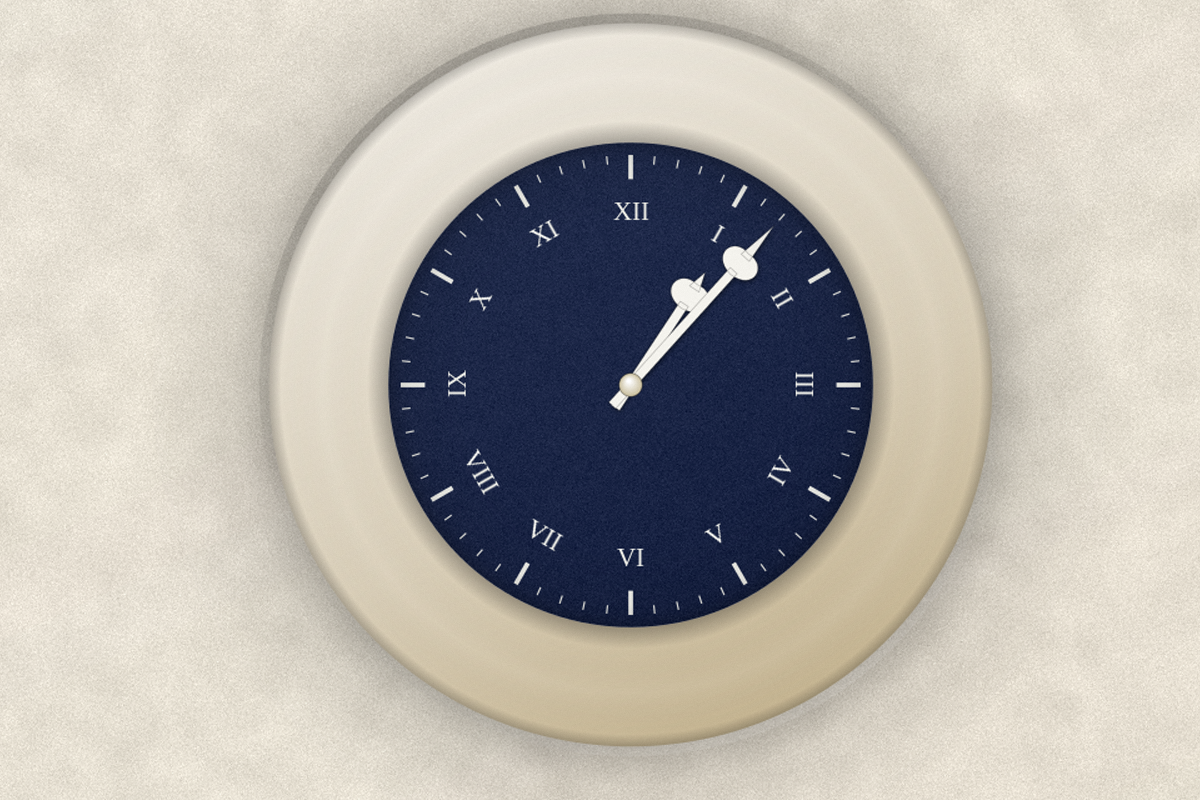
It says 1:07
